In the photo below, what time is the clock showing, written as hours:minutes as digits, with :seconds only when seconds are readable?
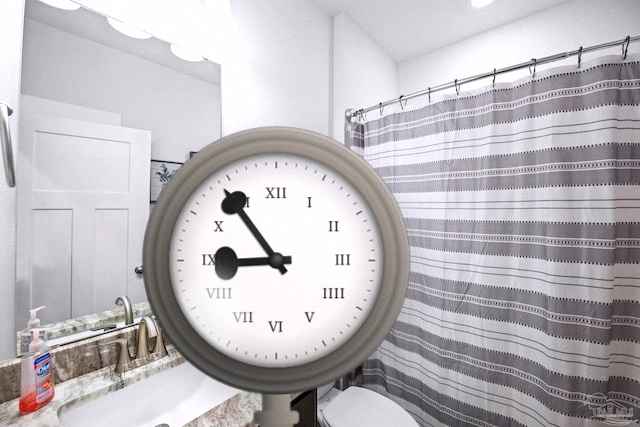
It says 8:54
